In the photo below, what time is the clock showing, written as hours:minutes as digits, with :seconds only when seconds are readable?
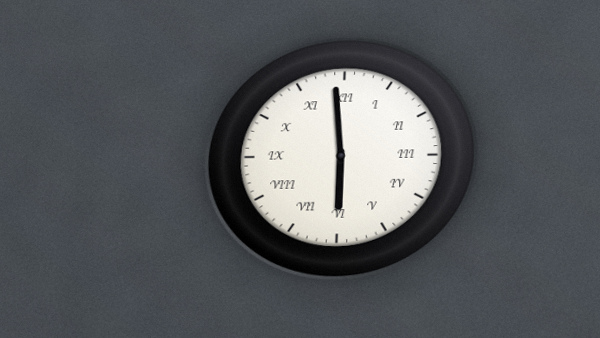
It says 5:59
